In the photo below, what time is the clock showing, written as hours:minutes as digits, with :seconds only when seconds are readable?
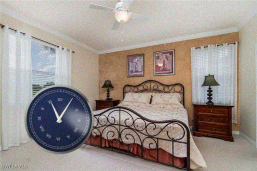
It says 11:05
